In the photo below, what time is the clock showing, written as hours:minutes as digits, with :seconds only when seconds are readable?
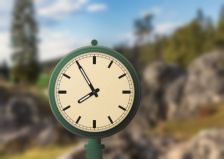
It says 7:55
